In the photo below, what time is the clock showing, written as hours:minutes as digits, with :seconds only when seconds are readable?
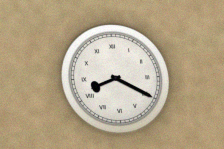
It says 8:20
